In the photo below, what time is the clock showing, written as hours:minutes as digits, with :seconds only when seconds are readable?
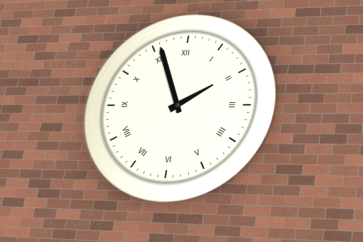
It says 1:56
